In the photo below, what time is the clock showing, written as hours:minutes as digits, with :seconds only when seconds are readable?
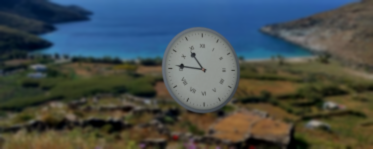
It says 10:46
